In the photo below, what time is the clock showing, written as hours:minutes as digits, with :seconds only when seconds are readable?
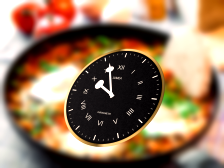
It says 9:56
